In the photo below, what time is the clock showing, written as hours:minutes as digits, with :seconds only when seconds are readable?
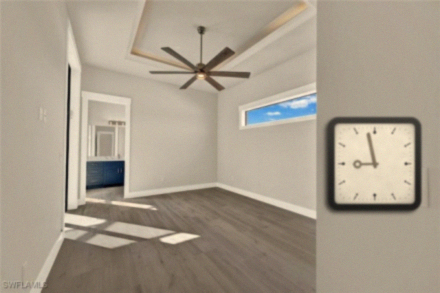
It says 8:58
